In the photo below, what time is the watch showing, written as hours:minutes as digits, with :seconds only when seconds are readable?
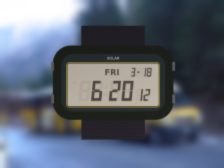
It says 6:20:12
